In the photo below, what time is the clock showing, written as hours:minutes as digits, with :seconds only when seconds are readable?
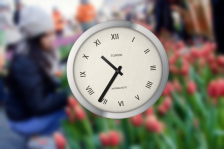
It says 10:36
